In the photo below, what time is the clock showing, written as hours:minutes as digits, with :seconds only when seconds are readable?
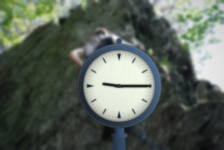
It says 9:15
